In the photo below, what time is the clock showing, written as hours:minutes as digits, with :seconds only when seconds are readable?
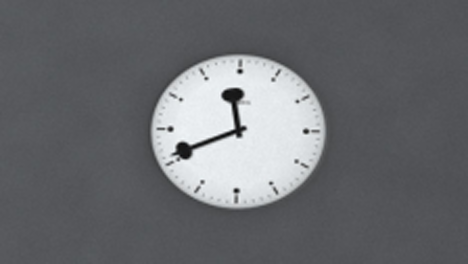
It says 11:41
